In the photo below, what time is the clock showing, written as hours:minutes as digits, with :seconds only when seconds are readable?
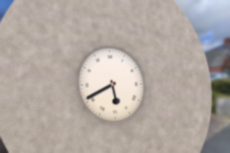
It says 5:41
